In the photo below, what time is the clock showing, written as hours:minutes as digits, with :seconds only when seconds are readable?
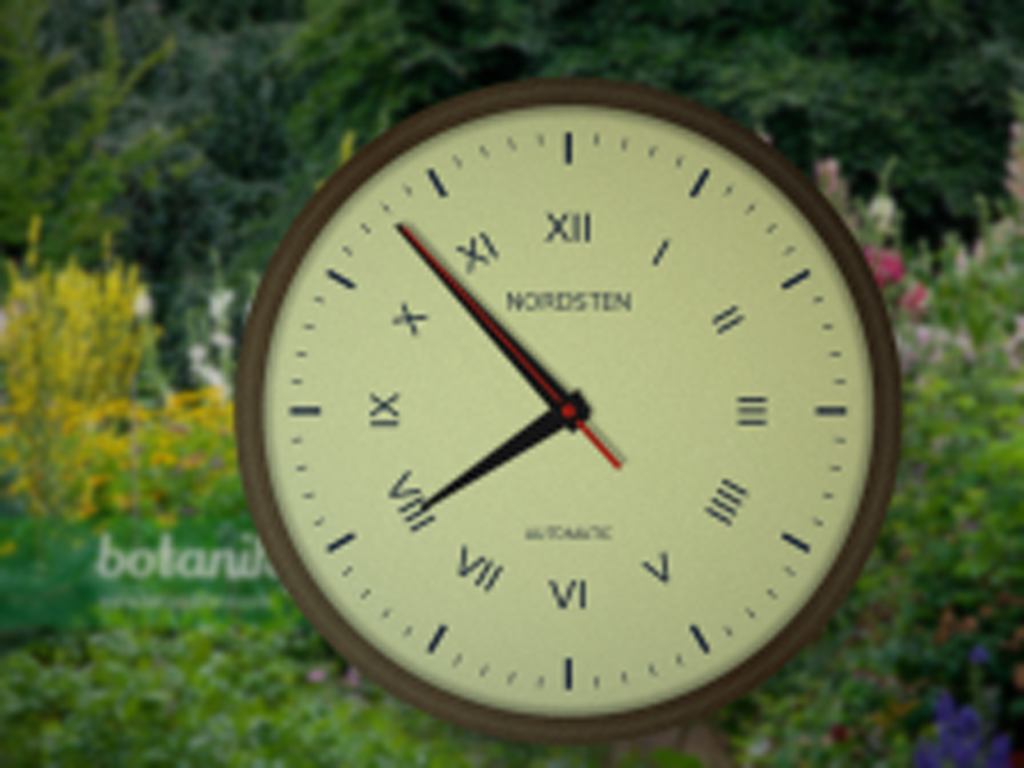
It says 7:52:53
